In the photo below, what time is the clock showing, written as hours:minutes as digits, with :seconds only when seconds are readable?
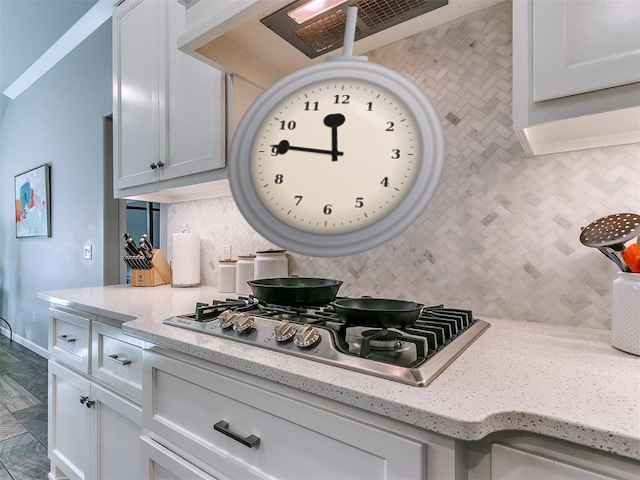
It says 11:46
